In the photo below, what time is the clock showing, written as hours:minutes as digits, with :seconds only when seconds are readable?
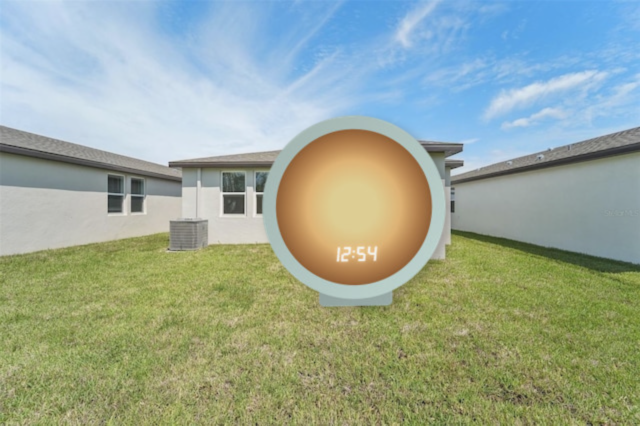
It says 12:54
